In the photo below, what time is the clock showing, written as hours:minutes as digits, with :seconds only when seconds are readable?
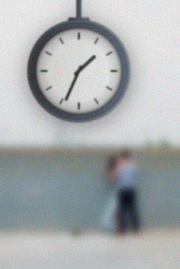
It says 1:34
